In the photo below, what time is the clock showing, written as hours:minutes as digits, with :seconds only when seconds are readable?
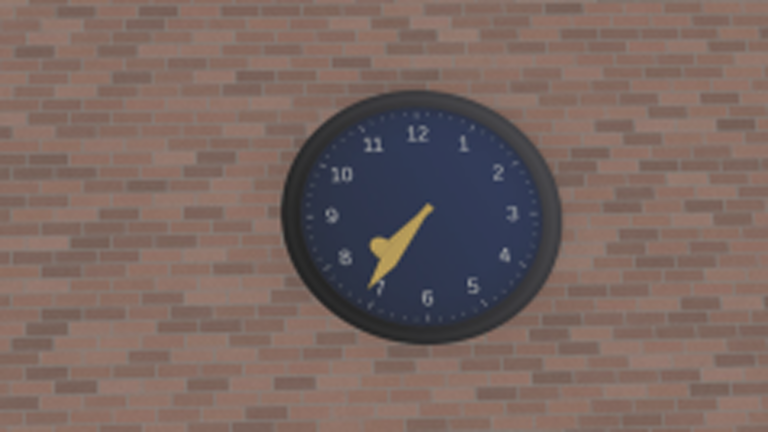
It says 7:36
